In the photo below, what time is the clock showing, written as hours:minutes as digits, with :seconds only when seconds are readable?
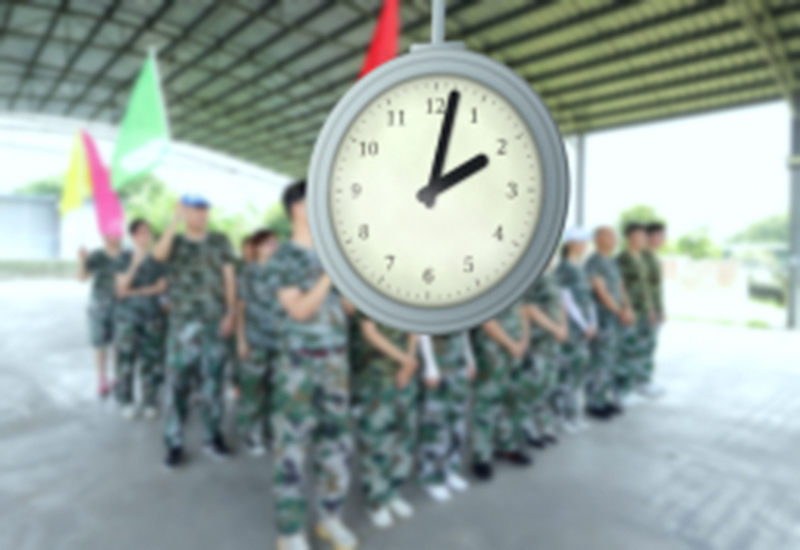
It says 2:02
